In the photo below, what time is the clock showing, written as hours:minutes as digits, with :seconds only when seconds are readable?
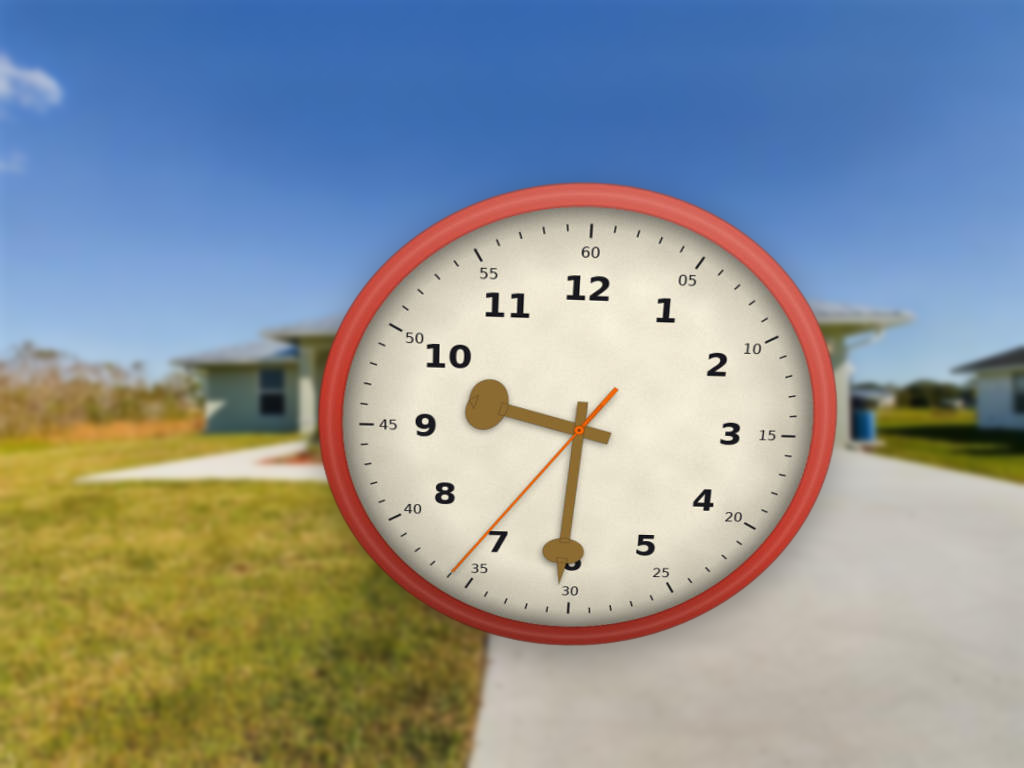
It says 9:30:36
